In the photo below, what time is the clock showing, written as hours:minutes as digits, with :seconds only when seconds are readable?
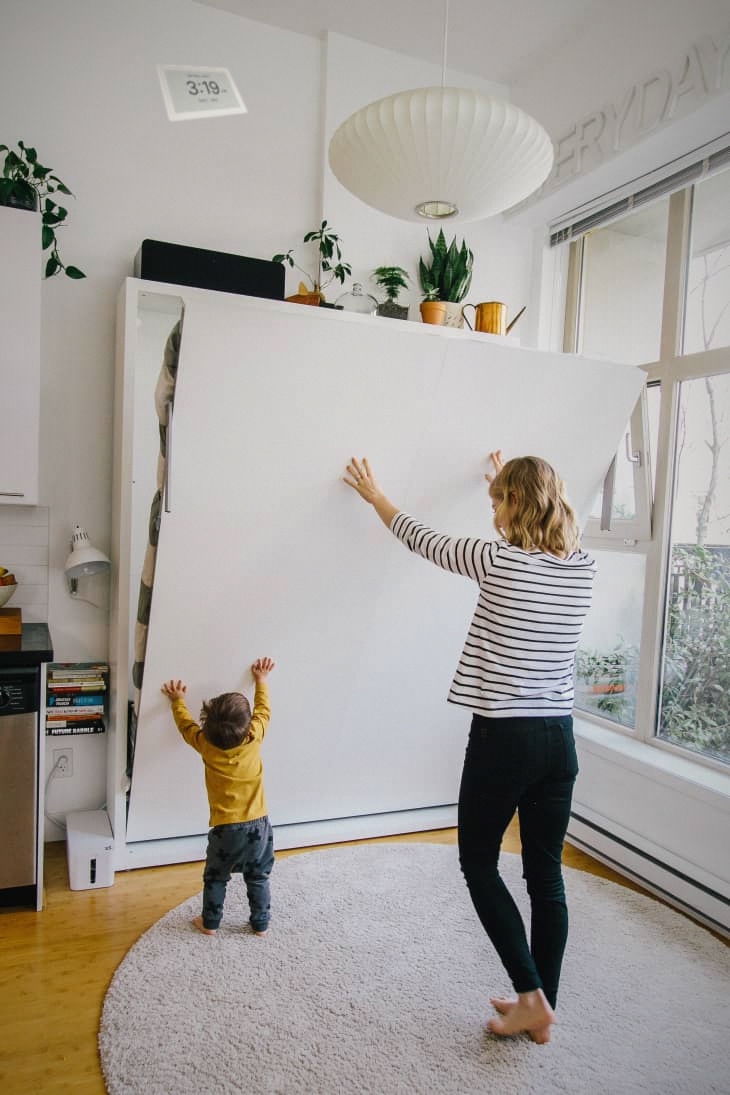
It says 3:19
